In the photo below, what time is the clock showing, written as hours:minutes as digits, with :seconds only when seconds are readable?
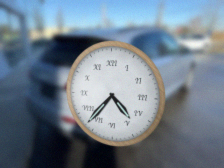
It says 4:37
